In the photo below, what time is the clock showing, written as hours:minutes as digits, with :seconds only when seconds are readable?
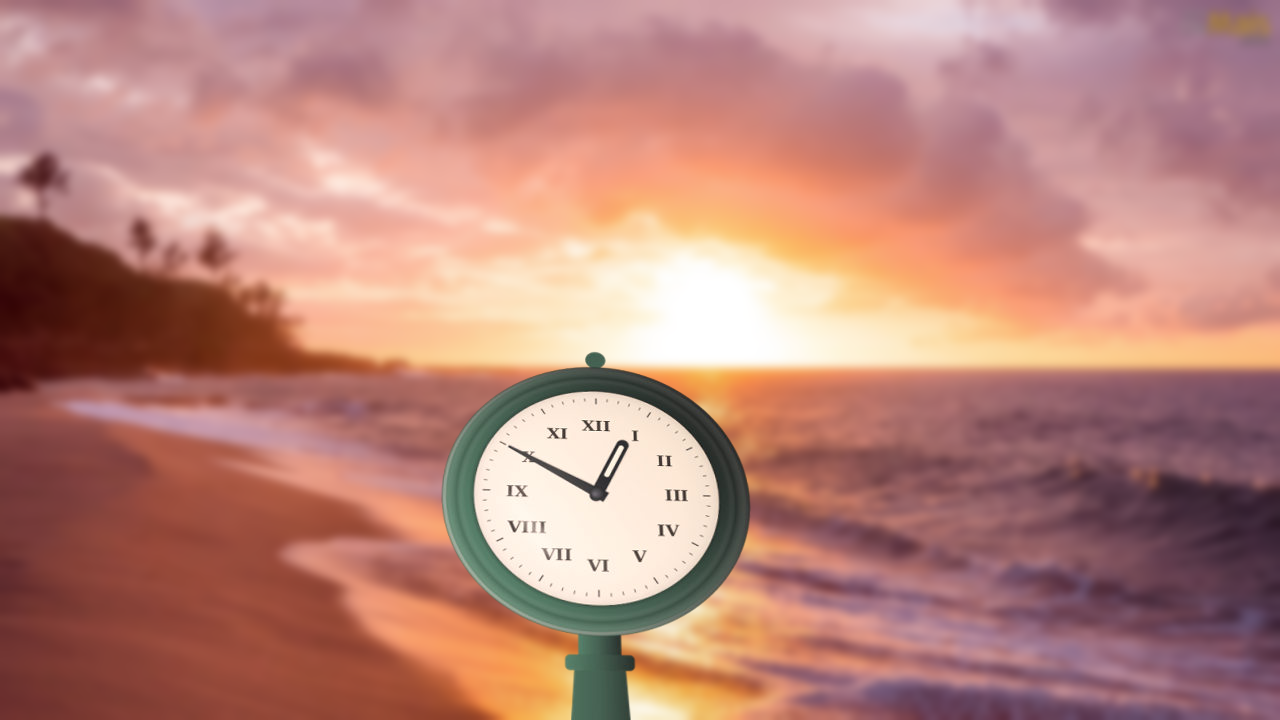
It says 12:50
